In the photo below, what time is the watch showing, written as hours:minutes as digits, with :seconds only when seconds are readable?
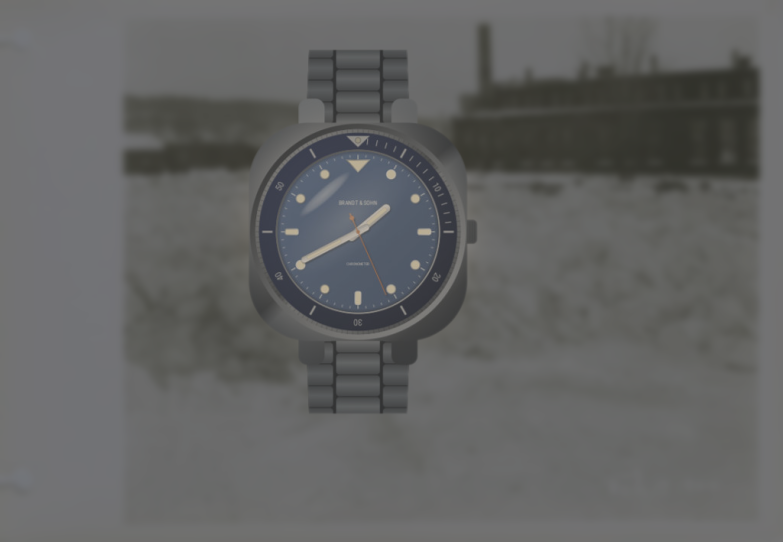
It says 1:40:26
